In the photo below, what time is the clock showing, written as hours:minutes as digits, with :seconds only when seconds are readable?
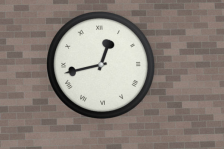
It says 12:43
